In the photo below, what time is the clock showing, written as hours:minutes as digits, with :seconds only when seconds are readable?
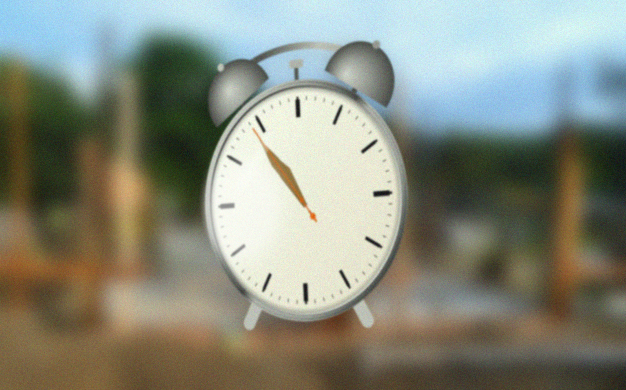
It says 10:53:54
